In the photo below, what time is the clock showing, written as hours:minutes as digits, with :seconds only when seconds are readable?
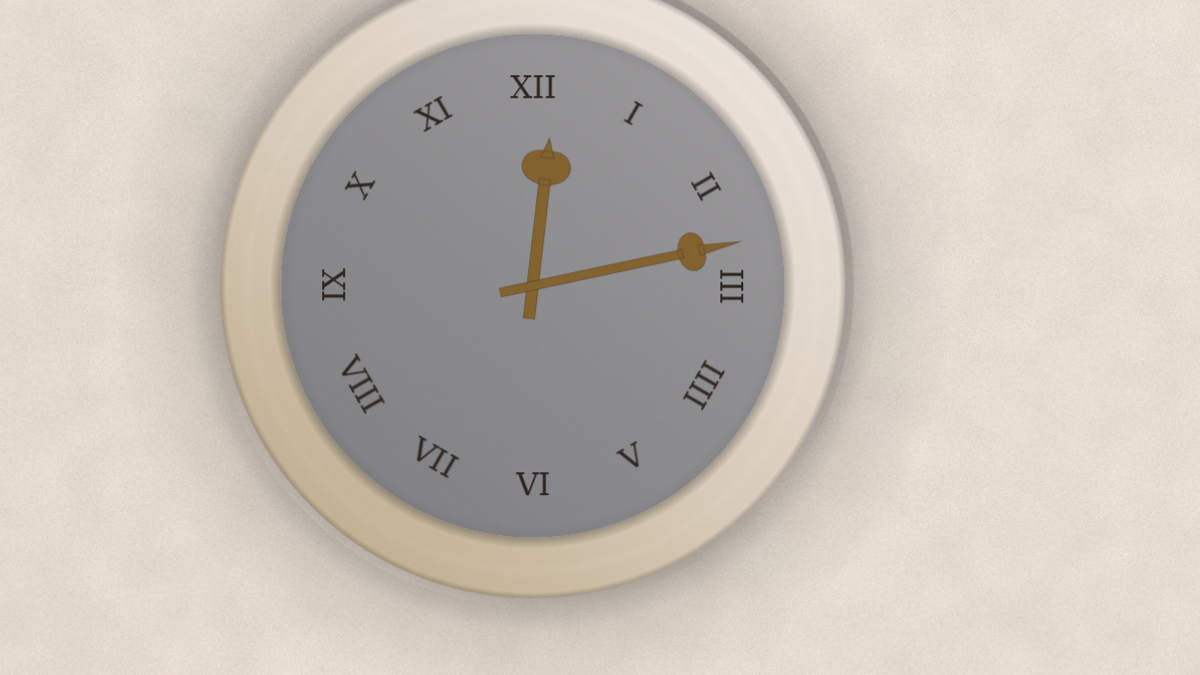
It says 12:13
